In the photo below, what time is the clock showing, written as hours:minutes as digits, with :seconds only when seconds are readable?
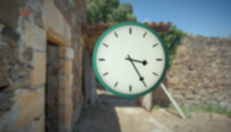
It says 3:25
